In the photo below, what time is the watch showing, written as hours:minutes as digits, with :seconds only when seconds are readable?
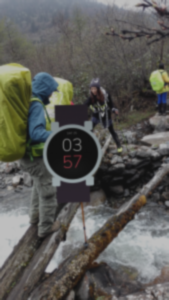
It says 3:57
